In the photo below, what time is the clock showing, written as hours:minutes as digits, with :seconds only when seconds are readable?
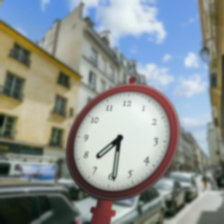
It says 7:29
